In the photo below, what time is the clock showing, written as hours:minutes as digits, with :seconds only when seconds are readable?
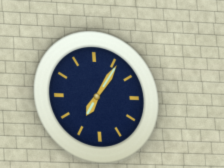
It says 7:06
